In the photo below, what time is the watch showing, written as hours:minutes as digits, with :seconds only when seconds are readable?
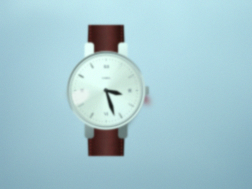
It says 3:27
